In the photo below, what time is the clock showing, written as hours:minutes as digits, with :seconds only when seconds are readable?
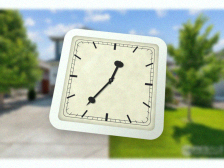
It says 12:36
